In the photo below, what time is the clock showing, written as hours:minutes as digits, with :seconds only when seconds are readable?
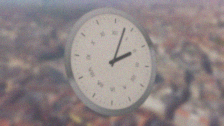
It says 2:03
